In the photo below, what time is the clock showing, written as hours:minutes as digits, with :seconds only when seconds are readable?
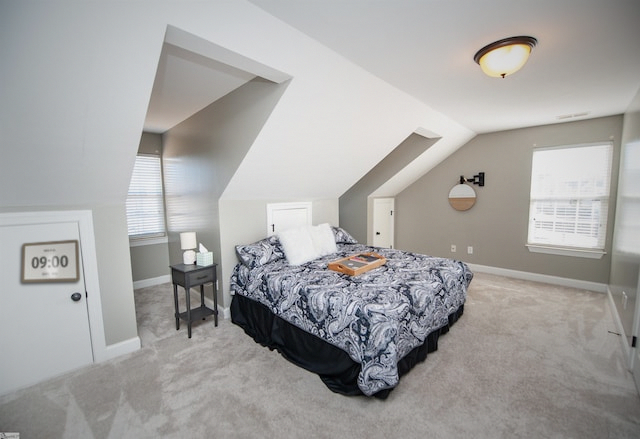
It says 9:00
